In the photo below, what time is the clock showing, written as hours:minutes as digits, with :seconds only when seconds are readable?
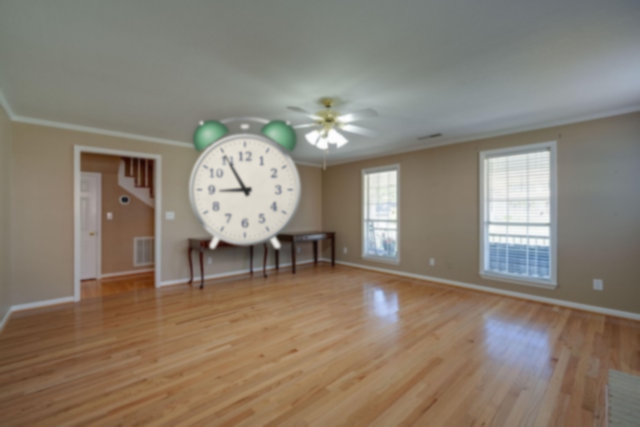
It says 8:55
